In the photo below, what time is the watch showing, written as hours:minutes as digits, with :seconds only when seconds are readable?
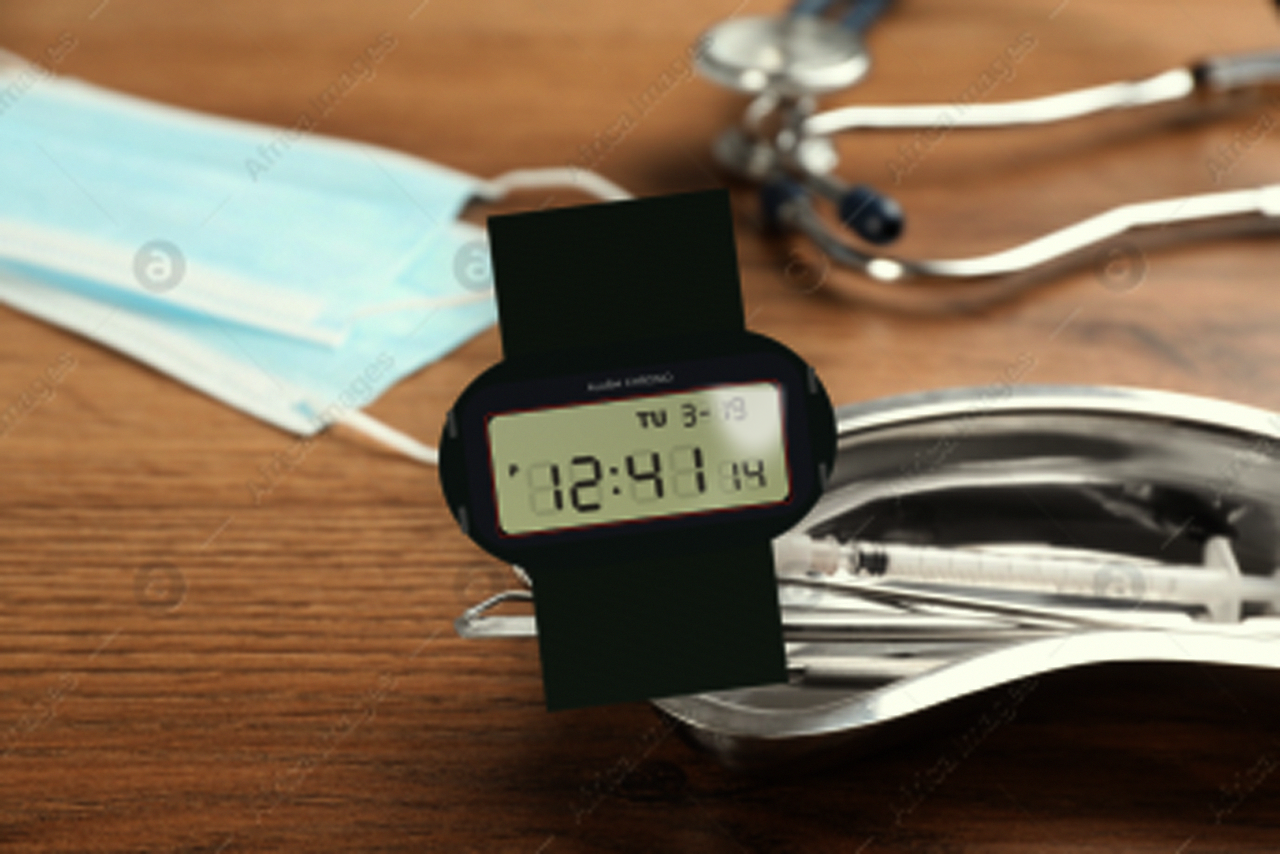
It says 12:41:14
